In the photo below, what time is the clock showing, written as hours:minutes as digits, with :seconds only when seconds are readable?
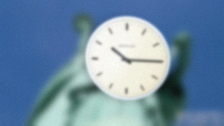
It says 10:15
